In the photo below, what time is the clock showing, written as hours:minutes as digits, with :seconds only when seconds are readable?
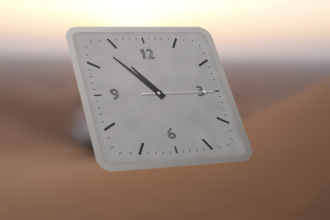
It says 10:53:15
